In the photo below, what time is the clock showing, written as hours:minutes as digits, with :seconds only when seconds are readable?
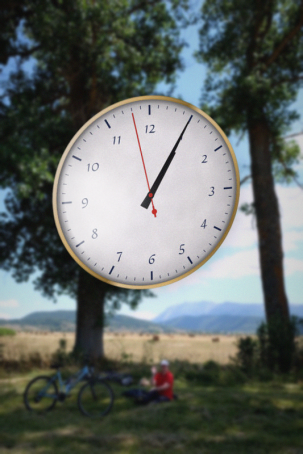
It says 1:04:58
